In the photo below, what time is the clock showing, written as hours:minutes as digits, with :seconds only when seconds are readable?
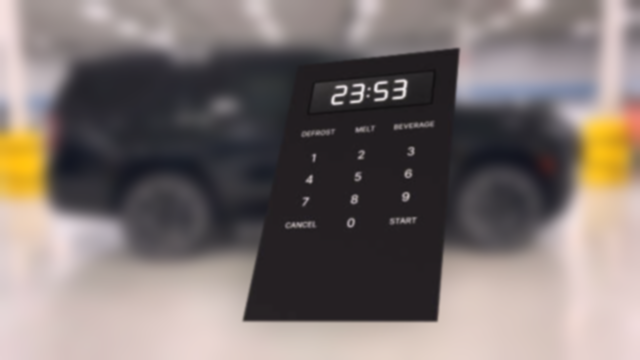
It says 23:53
